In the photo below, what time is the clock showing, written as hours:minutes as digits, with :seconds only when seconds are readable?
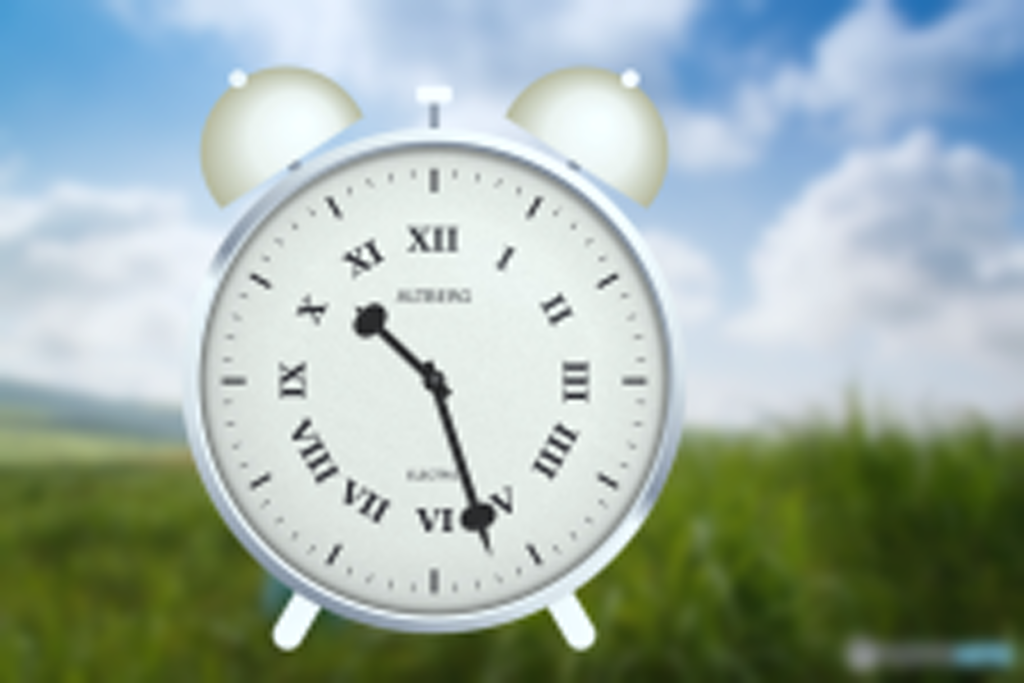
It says 10:27
